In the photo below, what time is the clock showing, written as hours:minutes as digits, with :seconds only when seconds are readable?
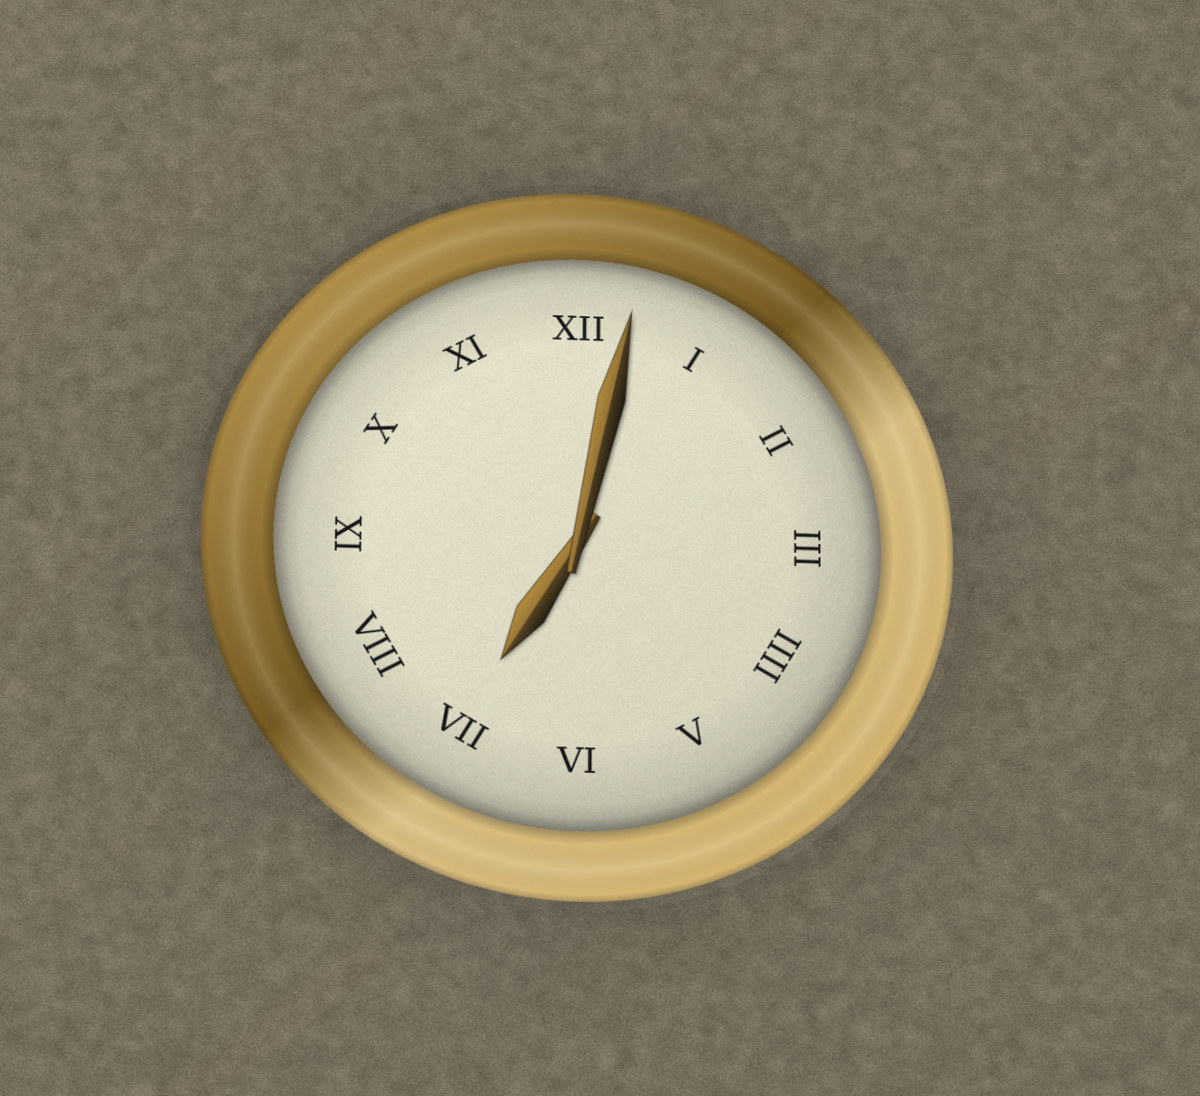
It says 7:02
